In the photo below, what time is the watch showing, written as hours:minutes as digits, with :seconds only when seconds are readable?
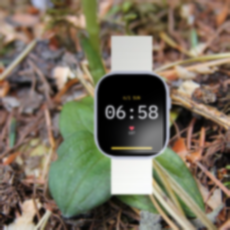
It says 6:58
